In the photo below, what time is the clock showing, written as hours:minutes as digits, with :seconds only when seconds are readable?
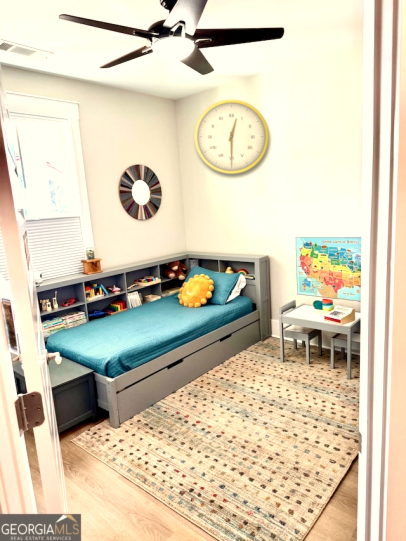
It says 12:30
